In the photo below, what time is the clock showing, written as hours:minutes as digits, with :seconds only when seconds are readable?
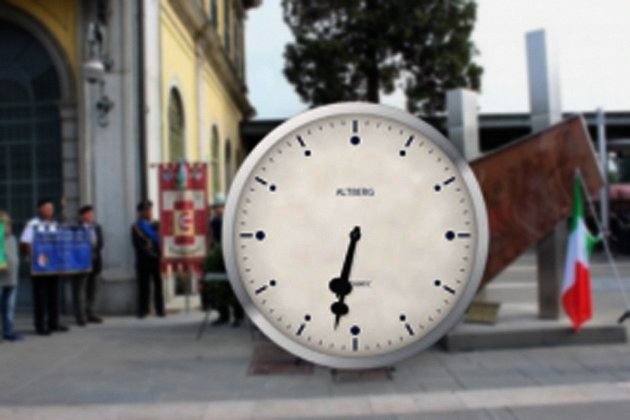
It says 6:32
